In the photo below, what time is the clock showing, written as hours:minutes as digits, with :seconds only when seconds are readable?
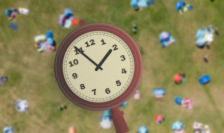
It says 1:55
